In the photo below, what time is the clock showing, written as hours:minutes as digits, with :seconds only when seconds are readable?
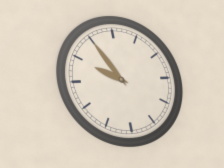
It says 9:55
